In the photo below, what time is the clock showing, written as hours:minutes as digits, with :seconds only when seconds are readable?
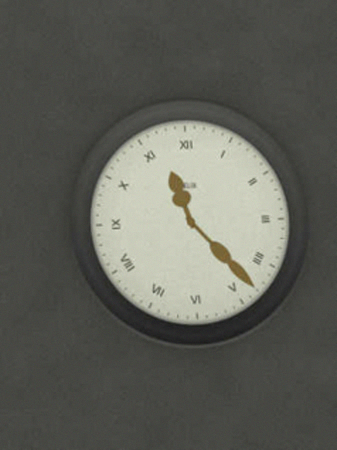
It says 11:23
